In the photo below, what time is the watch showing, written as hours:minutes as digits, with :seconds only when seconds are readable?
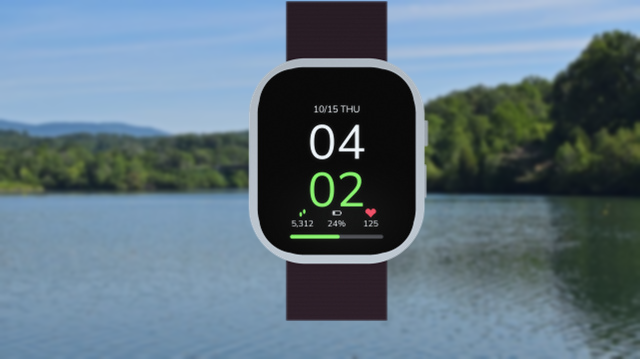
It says 4:02
